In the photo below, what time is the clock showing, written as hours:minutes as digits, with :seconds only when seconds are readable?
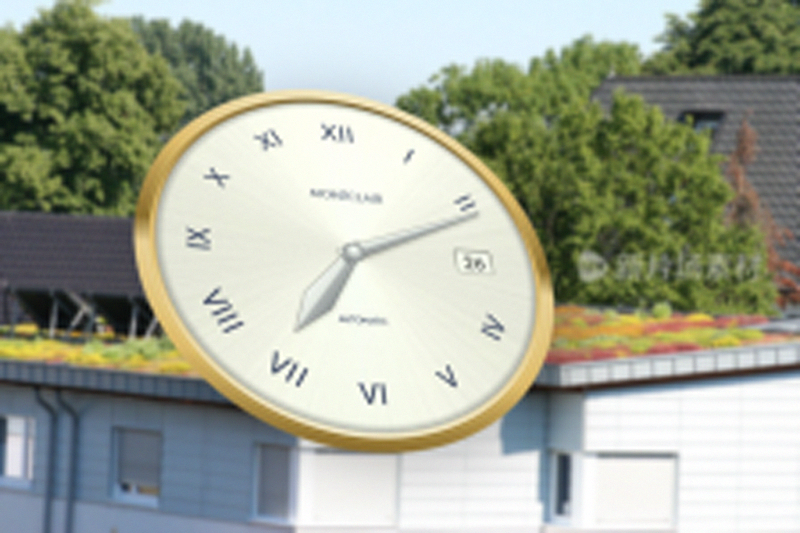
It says 7:11
